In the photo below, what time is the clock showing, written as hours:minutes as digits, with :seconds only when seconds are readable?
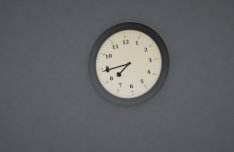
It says 7:44
